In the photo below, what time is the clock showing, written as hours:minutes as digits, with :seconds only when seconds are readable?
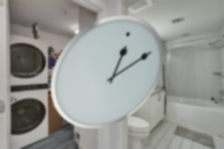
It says 12:08
